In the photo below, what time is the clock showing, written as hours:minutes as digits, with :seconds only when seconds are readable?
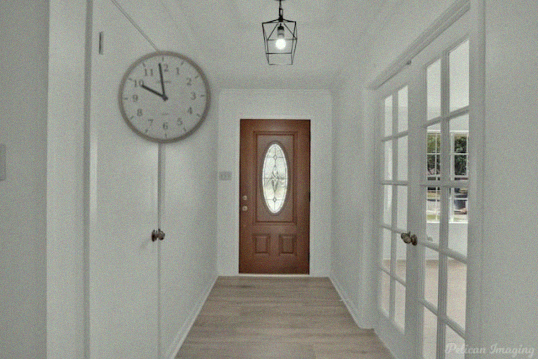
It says 9:59
